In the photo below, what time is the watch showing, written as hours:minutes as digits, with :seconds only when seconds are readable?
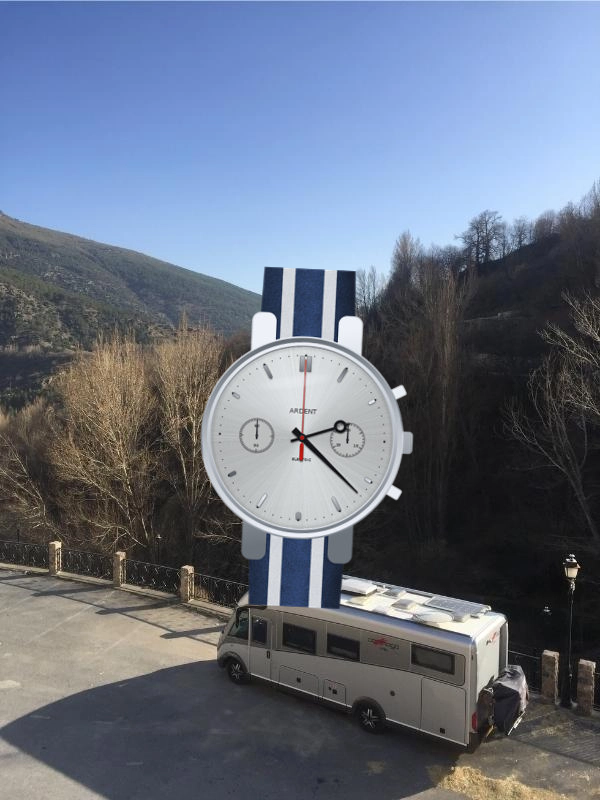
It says 2:22
